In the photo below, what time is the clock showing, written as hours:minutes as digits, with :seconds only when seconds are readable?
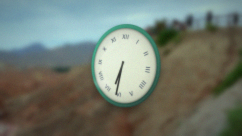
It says 6:31
